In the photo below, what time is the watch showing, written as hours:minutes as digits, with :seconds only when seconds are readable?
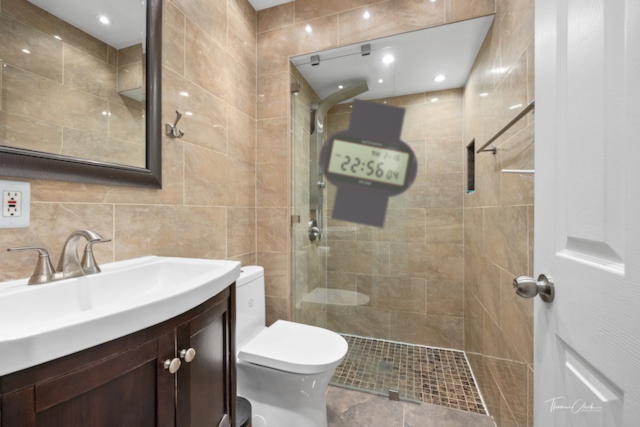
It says 22:56
